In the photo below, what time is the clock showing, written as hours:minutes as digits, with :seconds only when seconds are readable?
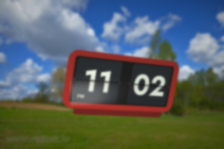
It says 11:02
